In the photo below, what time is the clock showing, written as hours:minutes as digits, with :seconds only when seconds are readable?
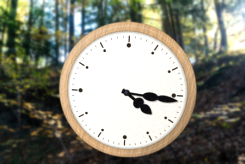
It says 4:16
